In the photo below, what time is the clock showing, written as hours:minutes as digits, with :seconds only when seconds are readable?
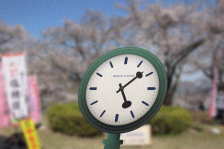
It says 5:08
